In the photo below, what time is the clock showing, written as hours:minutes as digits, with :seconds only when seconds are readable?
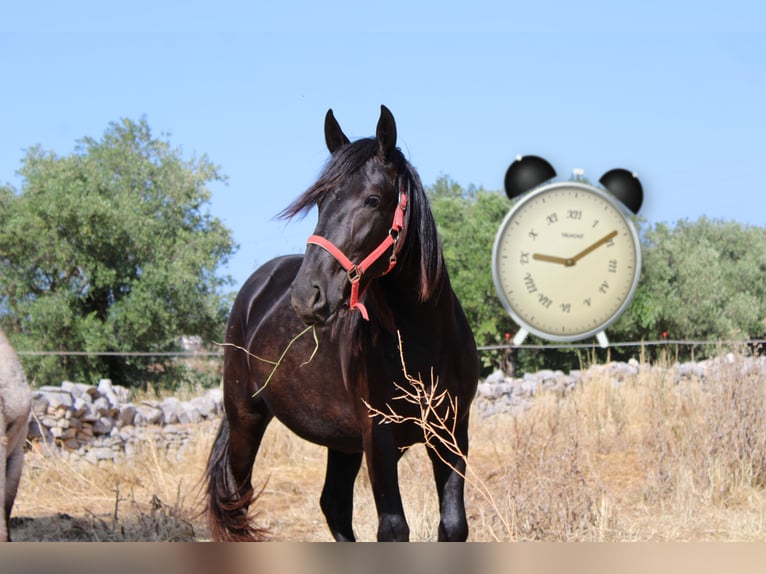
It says 9:09
